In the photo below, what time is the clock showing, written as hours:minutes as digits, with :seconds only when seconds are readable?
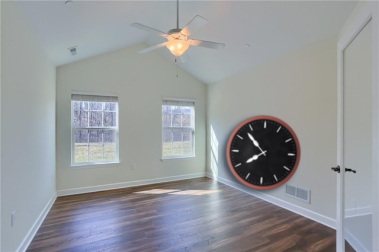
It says 7:53
